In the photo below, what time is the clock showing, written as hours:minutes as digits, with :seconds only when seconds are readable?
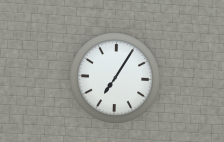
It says 7:05
